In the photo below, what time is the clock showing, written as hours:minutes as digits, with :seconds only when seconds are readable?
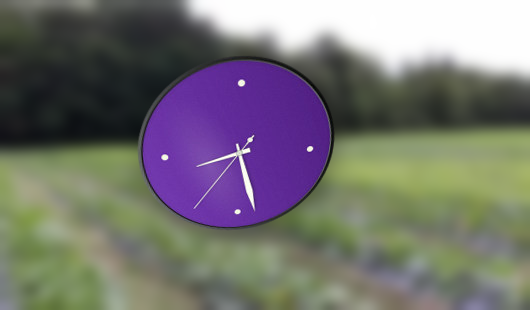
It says 8:27:36
